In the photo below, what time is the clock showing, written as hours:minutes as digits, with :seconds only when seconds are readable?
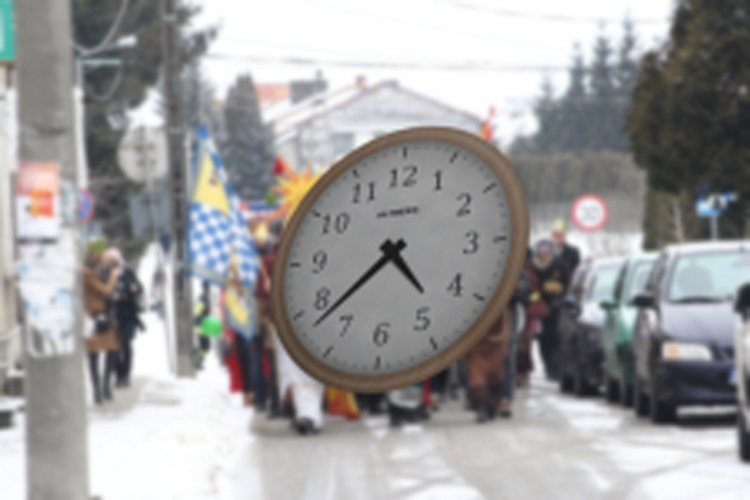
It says 4:38
